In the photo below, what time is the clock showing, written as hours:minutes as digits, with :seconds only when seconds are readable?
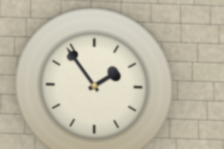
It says 1:54
